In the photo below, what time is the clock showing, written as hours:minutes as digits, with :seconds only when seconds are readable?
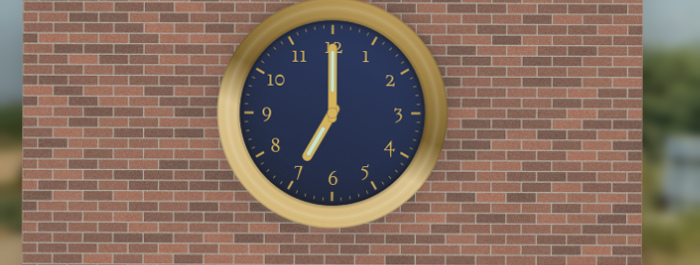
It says 7:00
